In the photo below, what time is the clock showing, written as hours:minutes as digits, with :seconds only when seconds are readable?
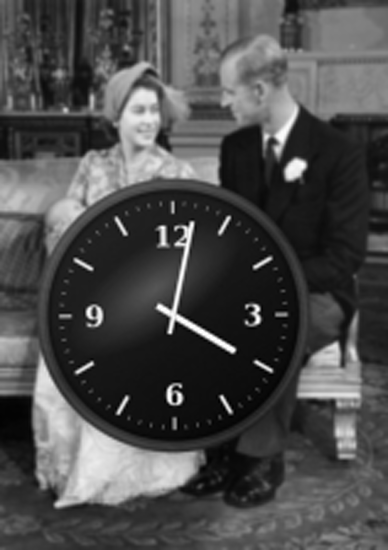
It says 4:02
